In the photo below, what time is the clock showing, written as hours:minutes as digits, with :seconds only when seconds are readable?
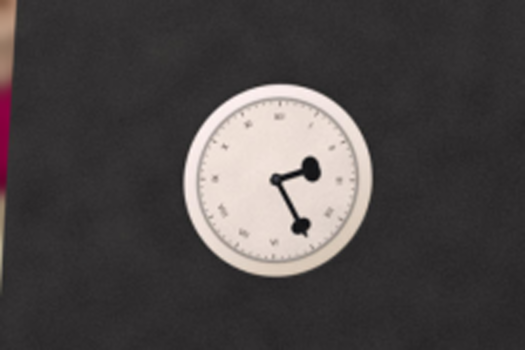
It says 2:25
